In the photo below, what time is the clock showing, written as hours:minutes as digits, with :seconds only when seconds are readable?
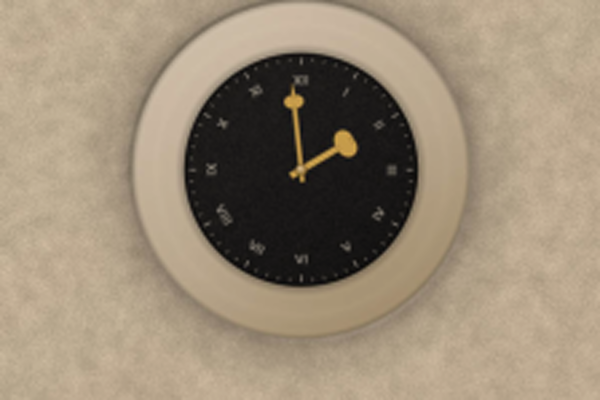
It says 1:59
